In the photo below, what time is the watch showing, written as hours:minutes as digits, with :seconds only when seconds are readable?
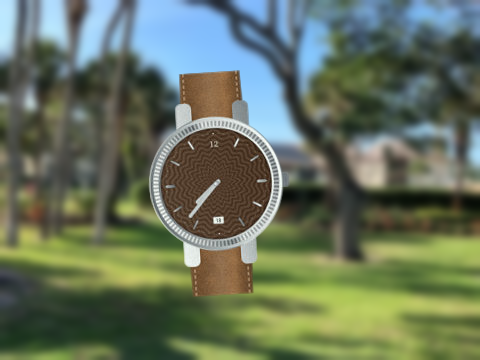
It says 7:37
